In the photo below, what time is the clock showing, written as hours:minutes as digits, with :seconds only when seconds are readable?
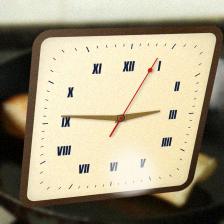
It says 2:46:04
